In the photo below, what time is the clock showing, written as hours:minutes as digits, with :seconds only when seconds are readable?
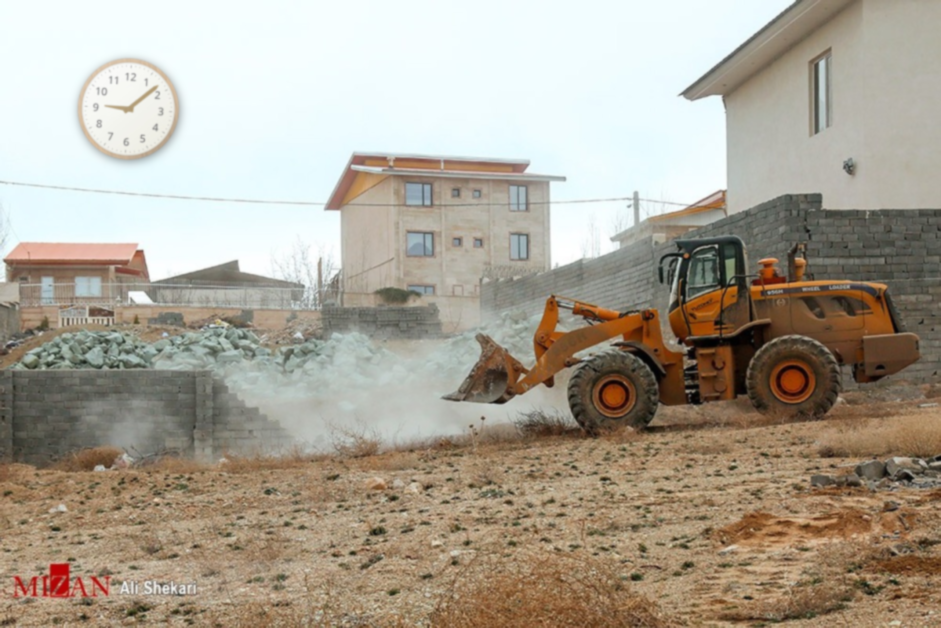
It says 9:08
